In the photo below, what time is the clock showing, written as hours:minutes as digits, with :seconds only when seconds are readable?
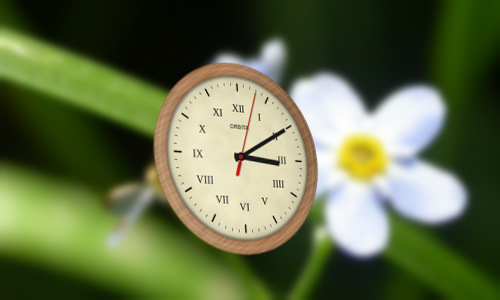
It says 3:10:03
